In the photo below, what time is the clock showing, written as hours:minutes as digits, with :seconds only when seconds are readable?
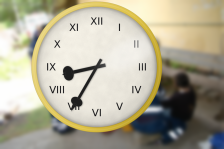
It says 8:35
